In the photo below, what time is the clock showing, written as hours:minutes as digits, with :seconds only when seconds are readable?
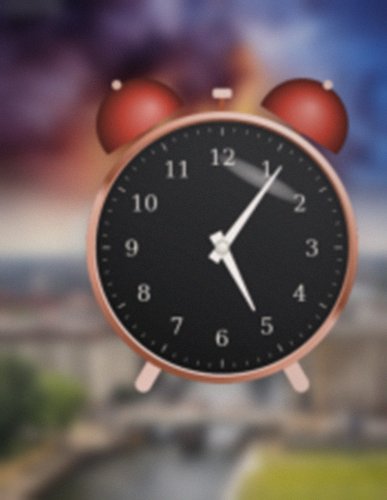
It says 5:06
